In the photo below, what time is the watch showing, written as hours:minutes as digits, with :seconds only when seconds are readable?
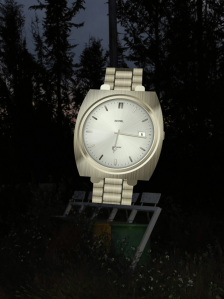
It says 6:16
